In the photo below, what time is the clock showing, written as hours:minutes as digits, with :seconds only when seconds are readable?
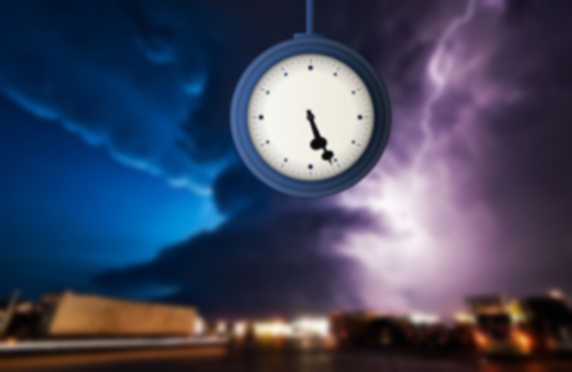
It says 5:26
